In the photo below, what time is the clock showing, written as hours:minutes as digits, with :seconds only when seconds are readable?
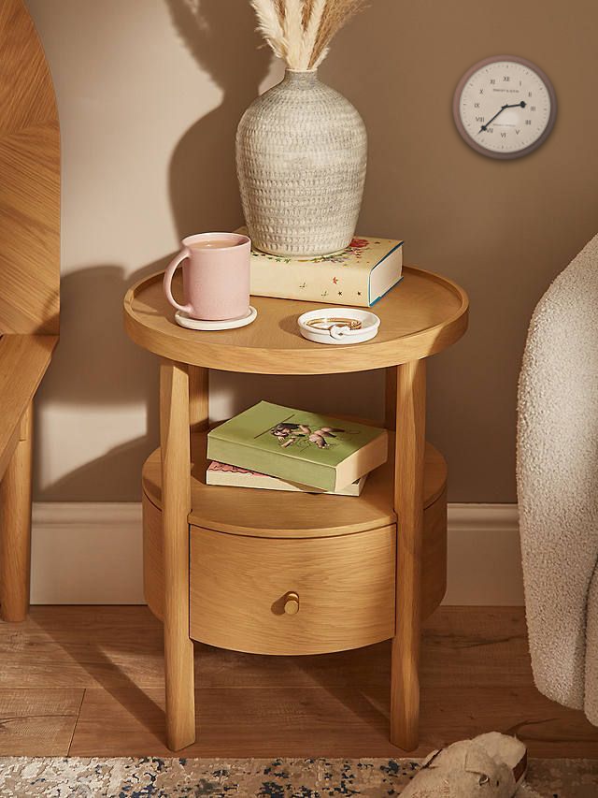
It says 2:37
